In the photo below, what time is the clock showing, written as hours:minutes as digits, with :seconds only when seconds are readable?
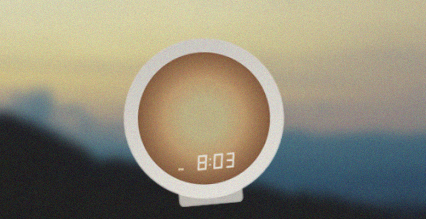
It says 8:03
